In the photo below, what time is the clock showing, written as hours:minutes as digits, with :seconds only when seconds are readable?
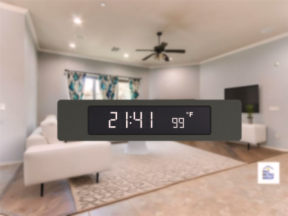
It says 21:41
